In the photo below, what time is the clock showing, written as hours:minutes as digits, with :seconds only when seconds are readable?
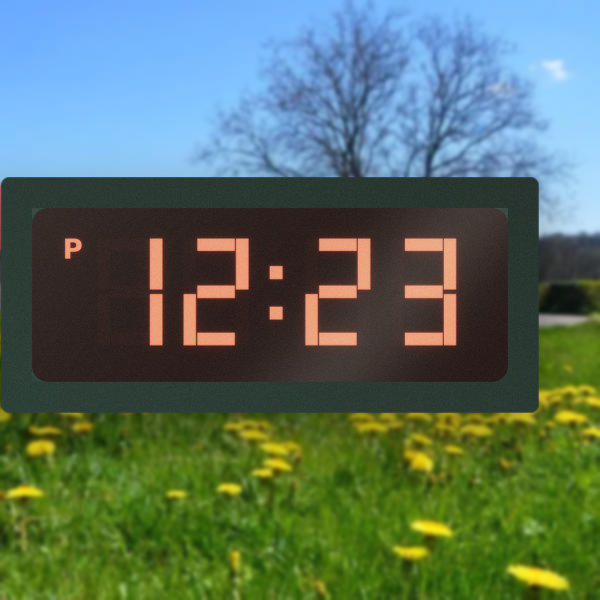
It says 12:23
